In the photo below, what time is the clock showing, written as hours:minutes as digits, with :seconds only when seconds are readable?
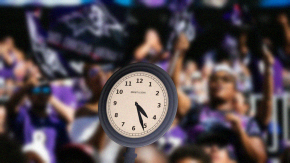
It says 4:26
